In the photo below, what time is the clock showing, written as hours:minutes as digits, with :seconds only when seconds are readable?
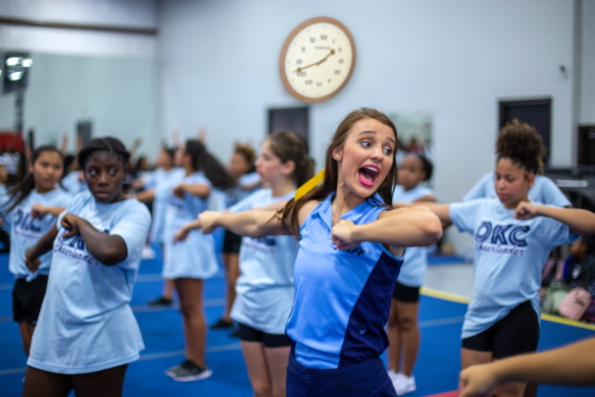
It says 1:42
